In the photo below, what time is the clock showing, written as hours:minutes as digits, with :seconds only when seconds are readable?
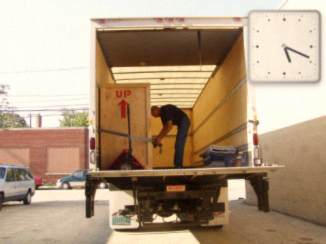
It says 5:19
